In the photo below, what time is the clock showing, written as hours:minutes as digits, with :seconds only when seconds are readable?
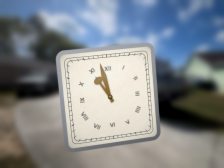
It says 10:58
